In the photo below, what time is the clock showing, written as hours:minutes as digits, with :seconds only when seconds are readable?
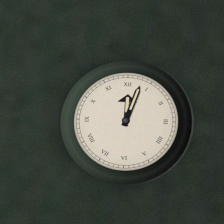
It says 12:03
